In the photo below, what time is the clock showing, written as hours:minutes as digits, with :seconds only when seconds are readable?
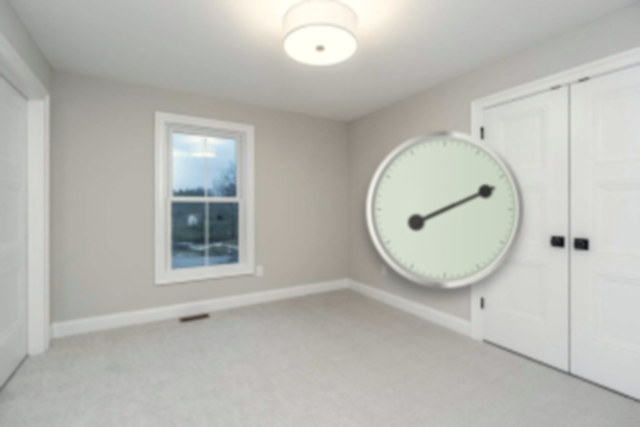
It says 8:11
